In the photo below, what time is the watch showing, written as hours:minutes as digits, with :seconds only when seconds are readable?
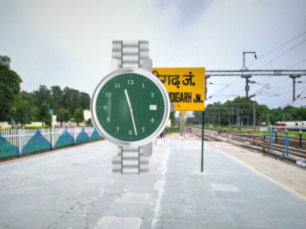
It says 11:28
